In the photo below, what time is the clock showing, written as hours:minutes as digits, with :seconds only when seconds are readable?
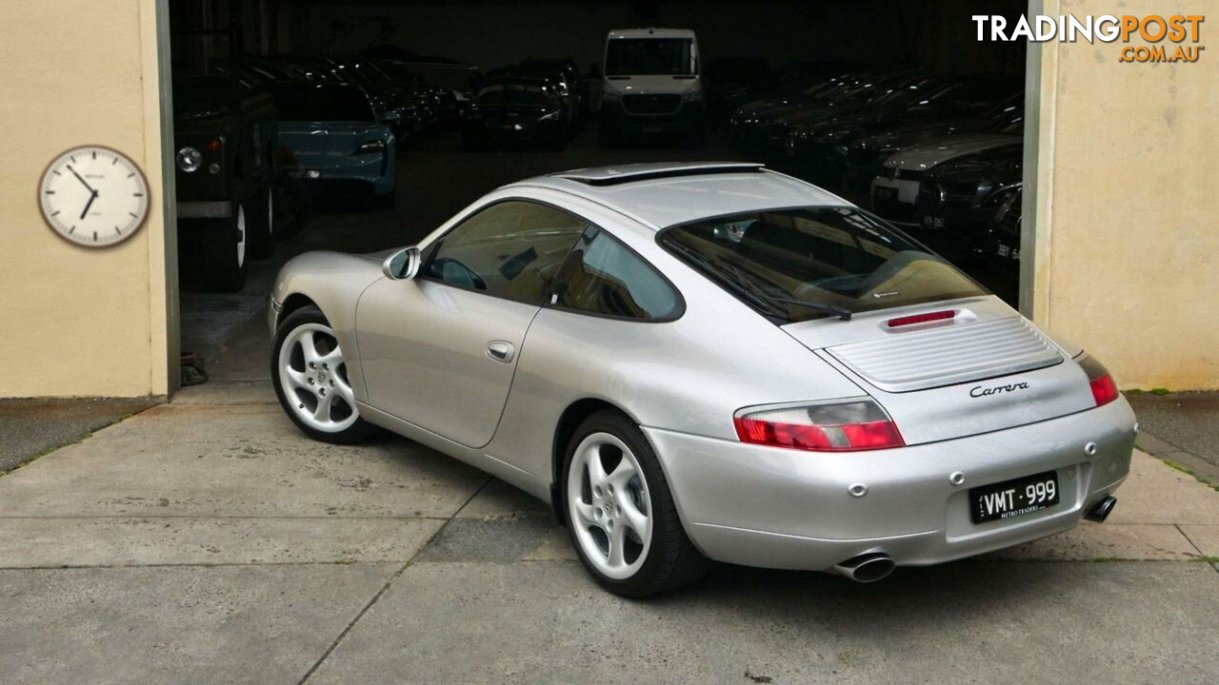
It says 6:53
